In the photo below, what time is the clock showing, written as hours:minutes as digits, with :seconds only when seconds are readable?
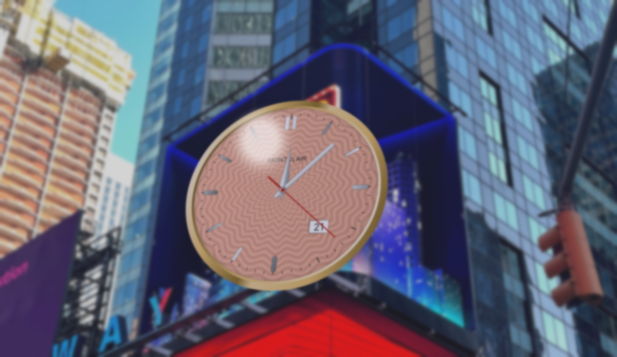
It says 12:07:22
